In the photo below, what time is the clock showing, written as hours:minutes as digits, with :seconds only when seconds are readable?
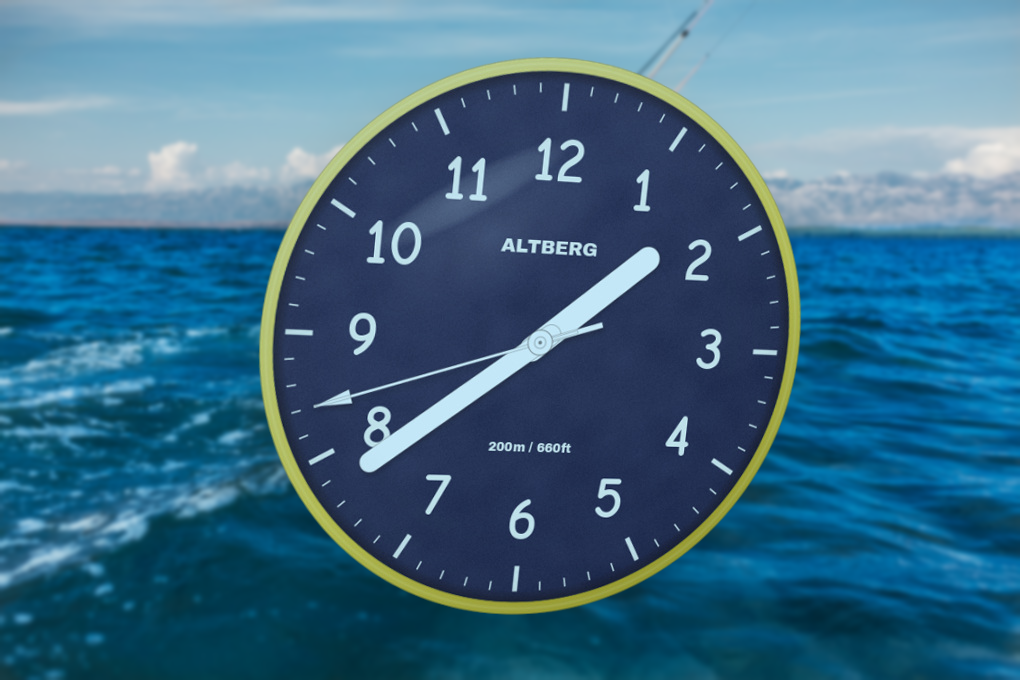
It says 1:38:42
